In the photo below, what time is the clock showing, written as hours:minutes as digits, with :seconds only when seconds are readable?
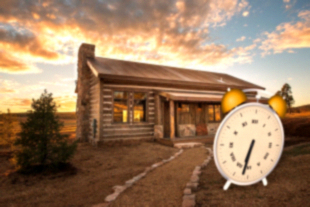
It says 6:32
